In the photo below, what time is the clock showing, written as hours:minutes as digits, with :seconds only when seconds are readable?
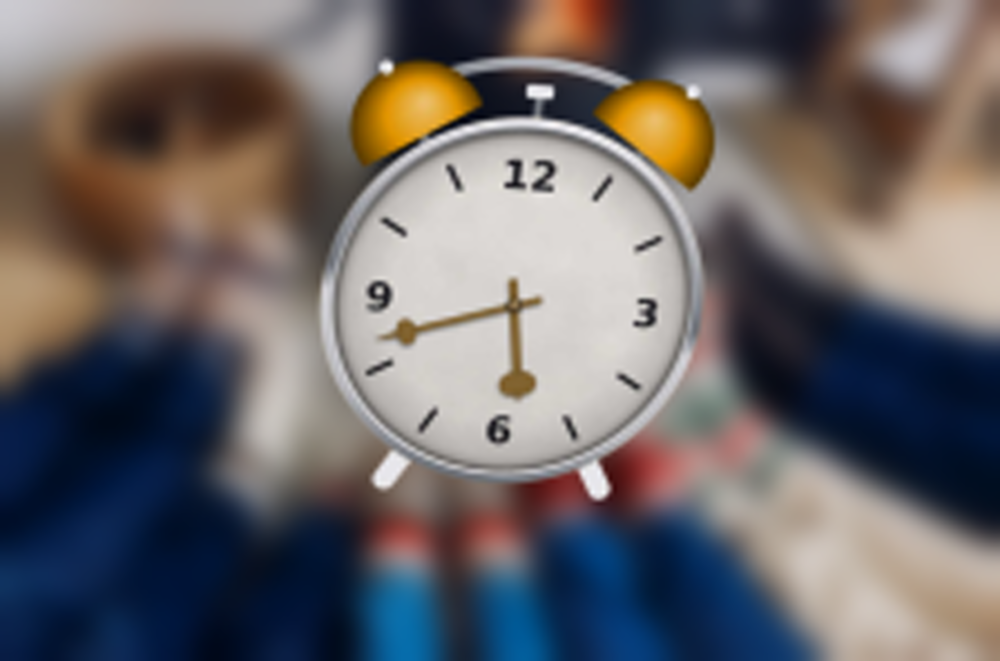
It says 5:42
